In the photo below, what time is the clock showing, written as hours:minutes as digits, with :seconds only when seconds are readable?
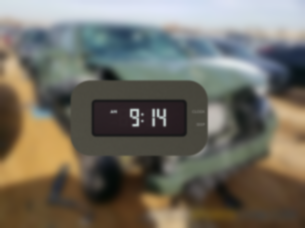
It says 9:14
